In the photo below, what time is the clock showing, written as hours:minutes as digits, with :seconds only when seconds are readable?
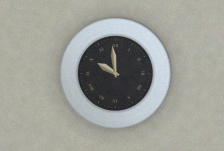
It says 9:59
